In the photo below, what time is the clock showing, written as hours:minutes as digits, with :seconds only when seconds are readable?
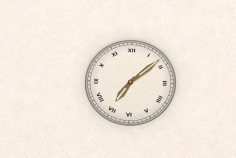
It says 7:08
